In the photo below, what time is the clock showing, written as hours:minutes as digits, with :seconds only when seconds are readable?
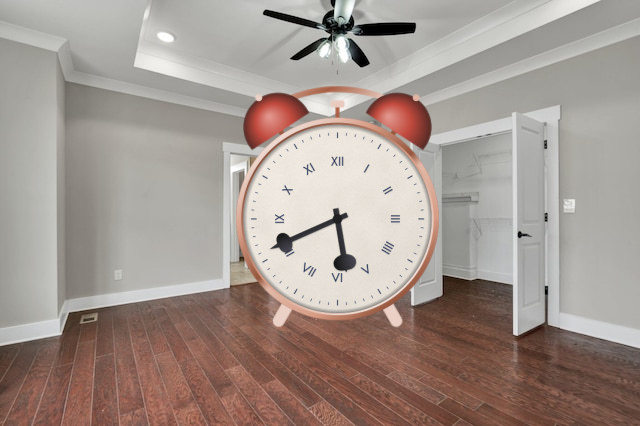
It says 5:41
